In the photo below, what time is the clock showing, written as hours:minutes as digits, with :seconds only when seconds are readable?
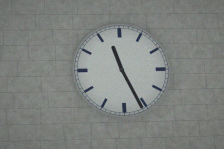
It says 11:26
